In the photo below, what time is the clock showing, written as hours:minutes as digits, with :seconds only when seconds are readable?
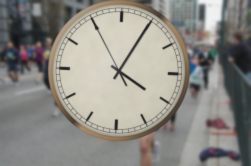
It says 4:04:55
